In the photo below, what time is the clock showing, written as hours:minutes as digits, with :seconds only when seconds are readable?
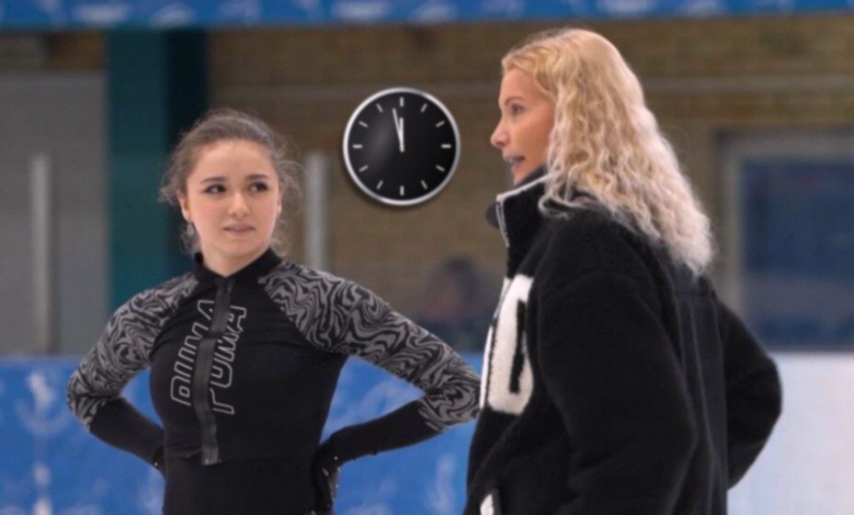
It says 11:58
